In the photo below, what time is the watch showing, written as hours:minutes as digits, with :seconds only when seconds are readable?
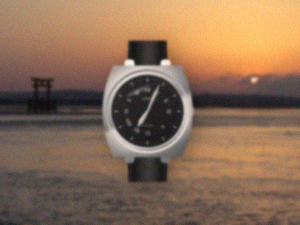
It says 7:04
